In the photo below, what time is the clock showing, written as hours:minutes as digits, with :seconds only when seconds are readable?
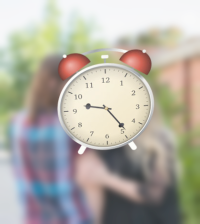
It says 9:24
